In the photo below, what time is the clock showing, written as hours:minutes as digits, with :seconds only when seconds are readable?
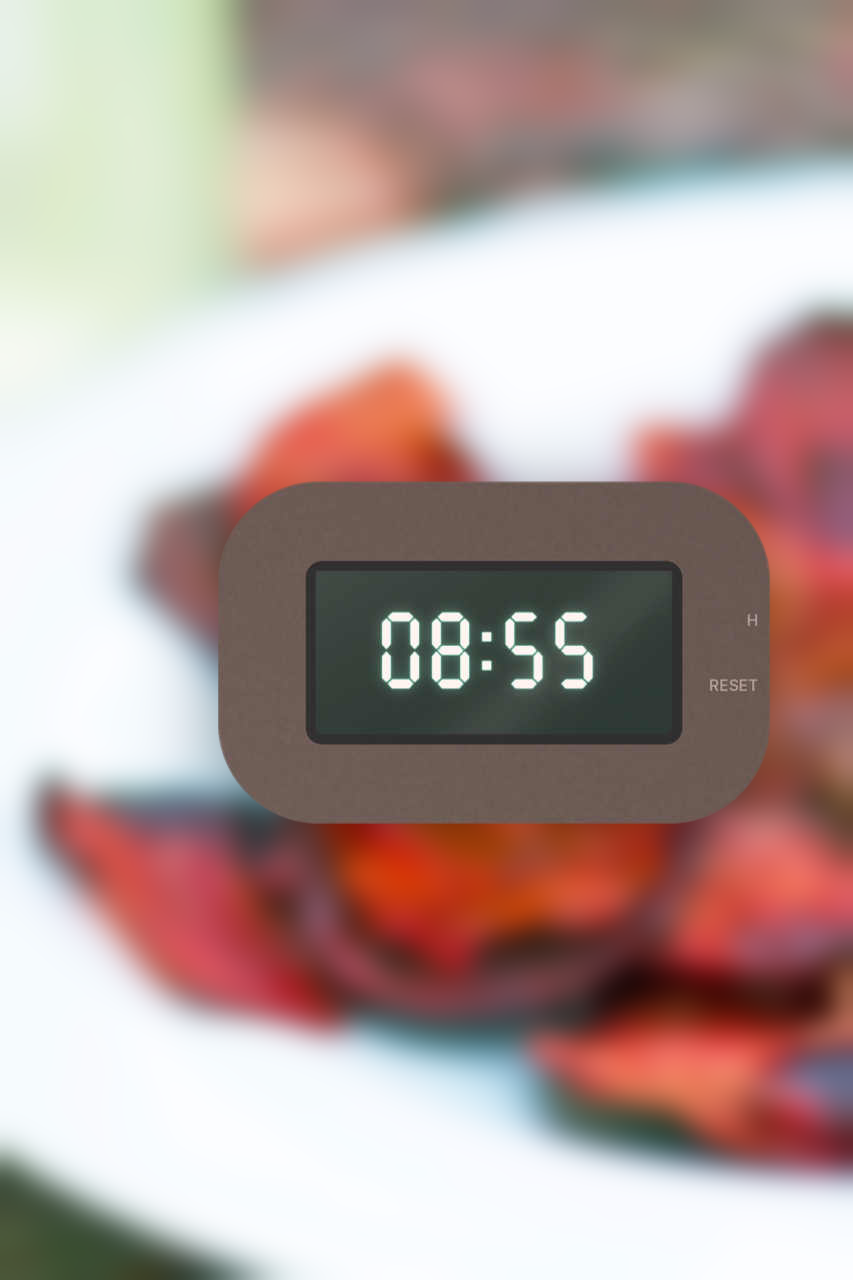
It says 8:55
